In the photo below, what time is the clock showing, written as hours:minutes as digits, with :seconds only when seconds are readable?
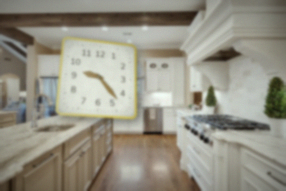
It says 9:23
